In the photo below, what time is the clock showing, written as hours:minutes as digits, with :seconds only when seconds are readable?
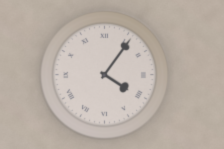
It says 4:06
